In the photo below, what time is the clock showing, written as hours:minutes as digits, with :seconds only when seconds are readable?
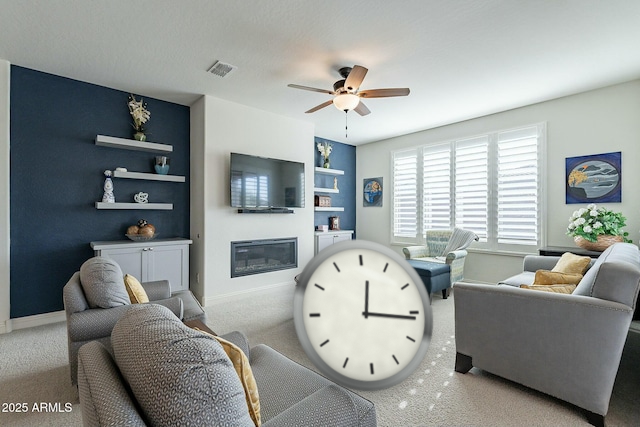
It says 12:16
